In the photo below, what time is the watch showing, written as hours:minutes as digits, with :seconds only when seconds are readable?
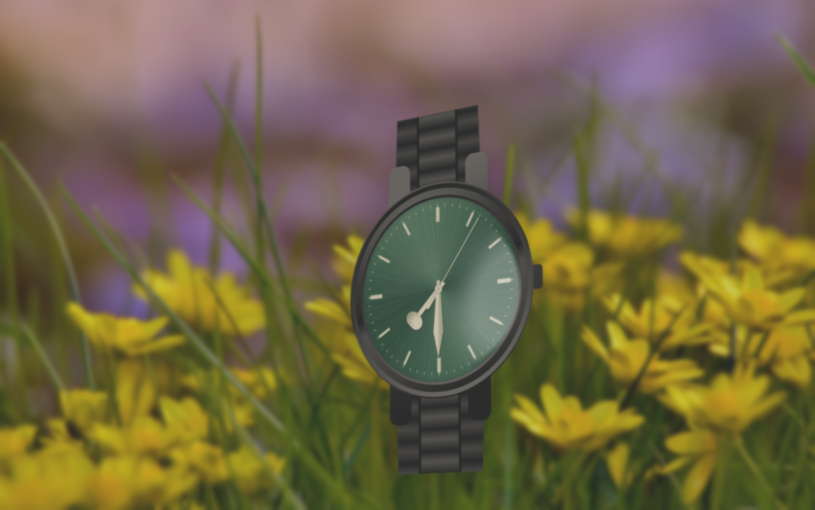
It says 7:30:06
